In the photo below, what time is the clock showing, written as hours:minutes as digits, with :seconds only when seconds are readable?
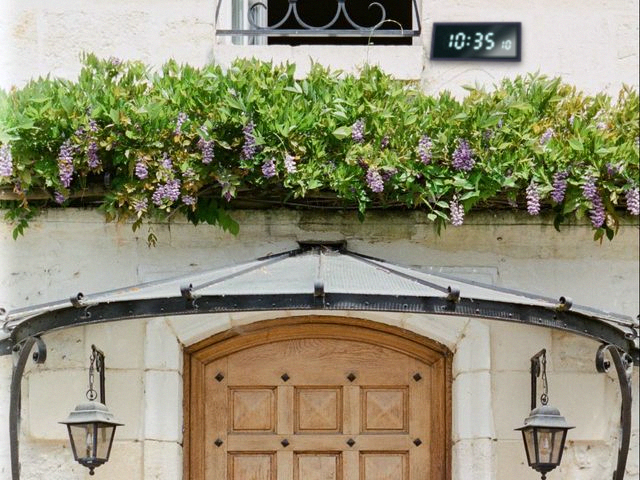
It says 10:35
